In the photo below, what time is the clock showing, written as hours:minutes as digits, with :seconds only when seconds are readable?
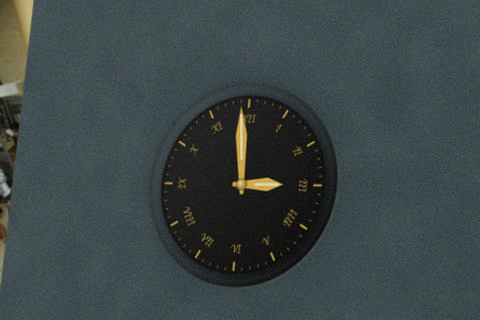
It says 2:59
